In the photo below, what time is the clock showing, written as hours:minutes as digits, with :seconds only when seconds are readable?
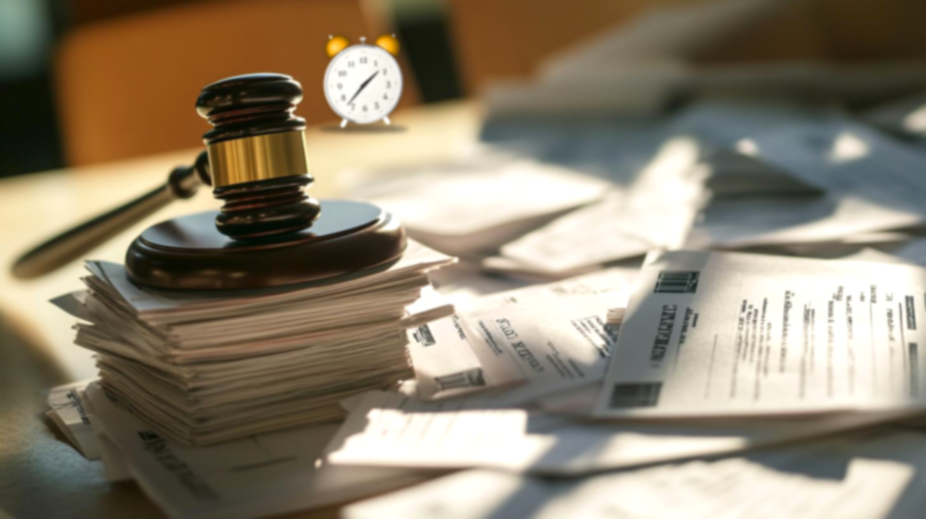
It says 1:37
